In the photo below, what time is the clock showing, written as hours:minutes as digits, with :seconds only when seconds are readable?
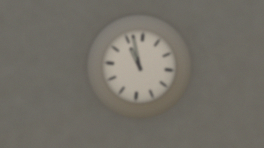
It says 10:57
